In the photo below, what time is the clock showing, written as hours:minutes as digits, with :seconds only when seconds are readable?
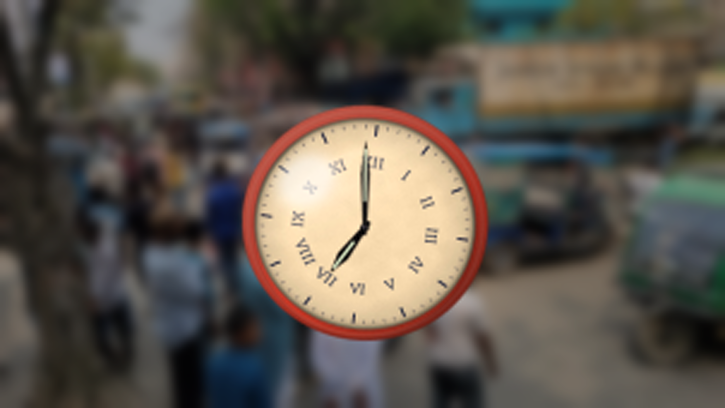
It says 6:59
